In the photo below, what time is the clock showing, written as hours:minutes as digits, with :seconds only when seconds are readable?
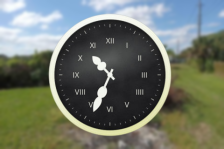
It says 10:34
